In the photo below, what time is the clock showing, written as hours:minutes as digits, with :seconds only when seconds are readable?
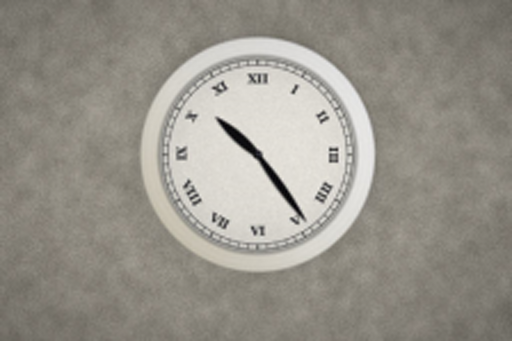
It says 10:24
